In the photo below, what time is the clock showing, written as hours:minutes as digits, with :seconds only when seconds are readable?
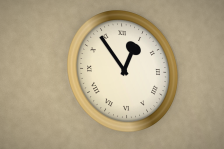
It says 12:54
